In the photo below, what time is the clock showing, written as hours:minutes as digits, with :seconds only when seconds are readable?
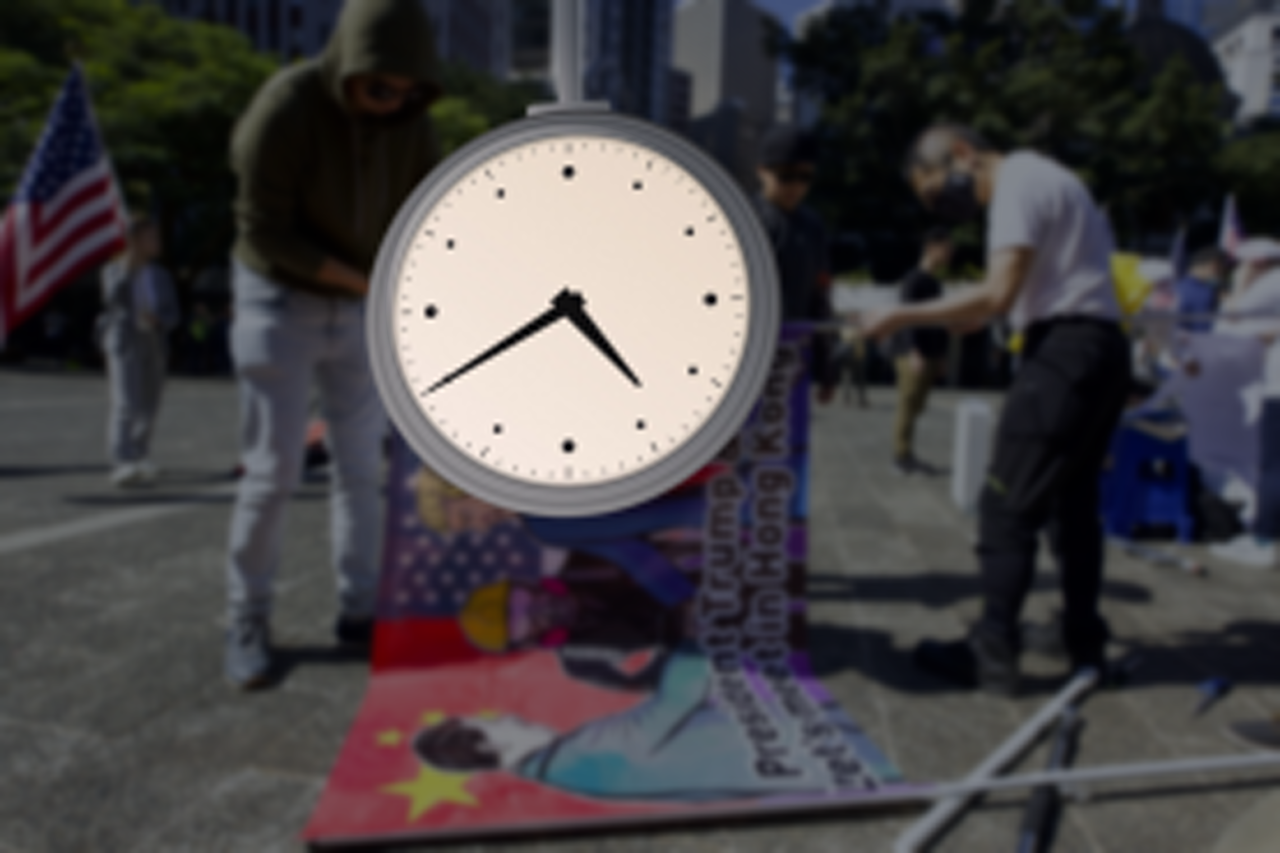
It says 4:40
